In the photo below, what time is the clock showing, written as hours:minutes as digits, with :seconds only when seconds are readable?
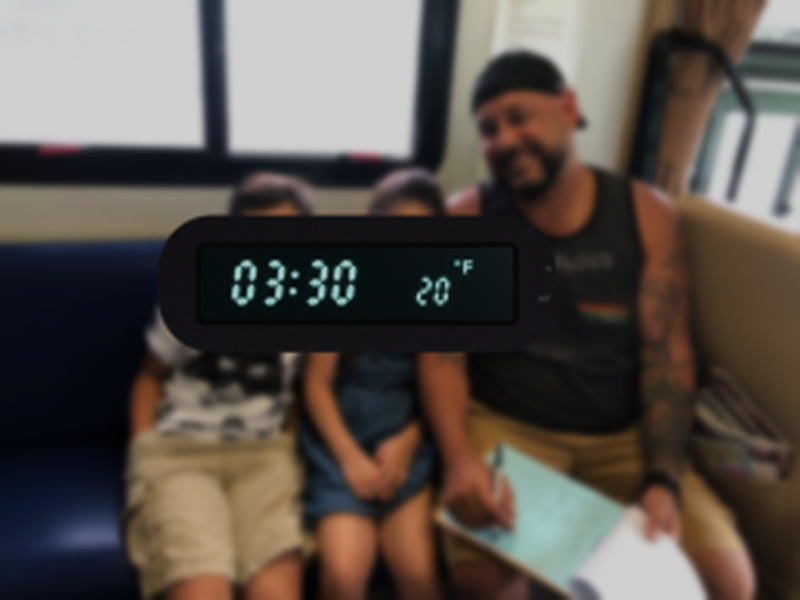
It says 3:30
